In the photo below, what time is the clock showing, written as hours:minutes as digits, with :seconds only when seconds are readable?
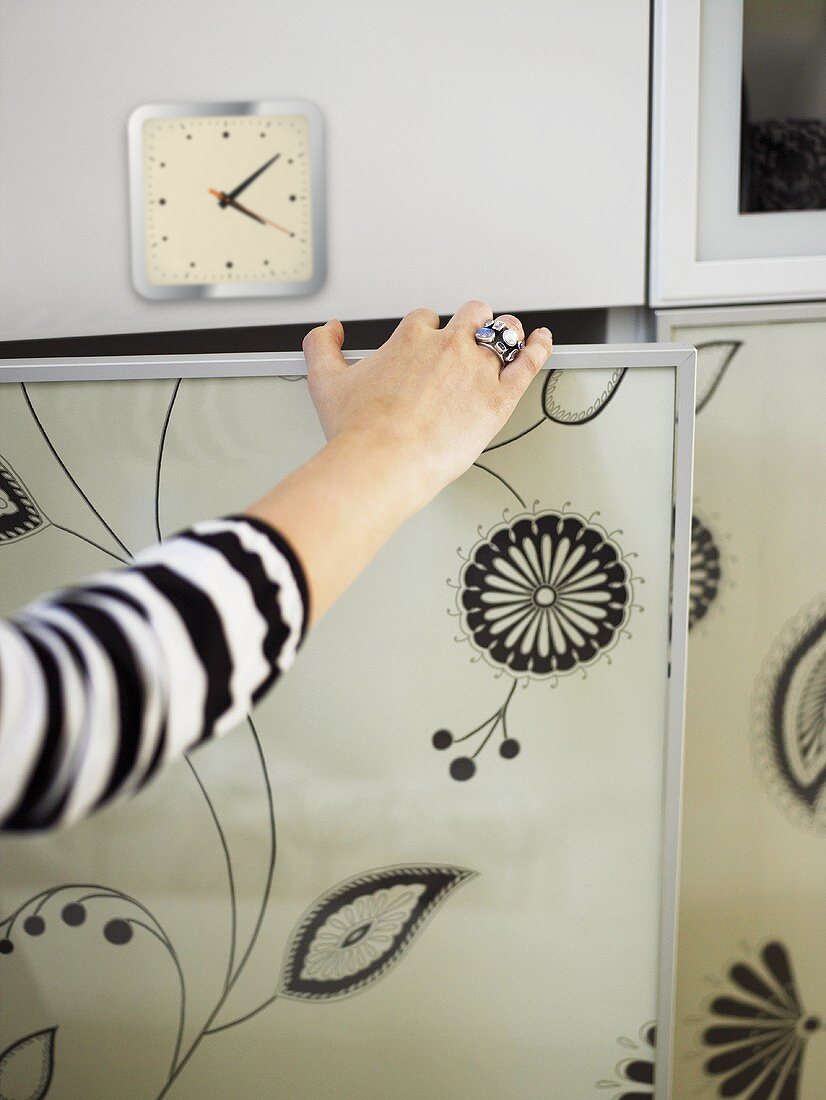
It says 4:08:20
